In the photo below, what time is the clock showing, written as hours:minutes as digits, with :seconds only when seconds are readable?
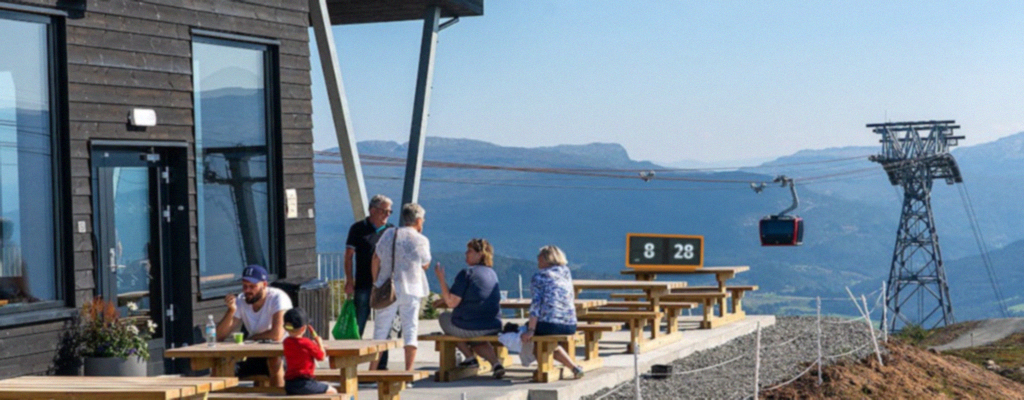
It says 8:28
